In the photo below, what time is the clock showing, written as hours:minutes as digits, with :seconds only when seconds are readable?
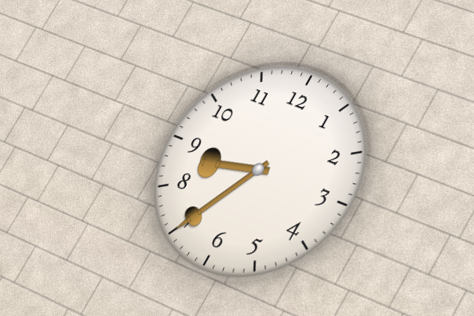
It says 8:35
